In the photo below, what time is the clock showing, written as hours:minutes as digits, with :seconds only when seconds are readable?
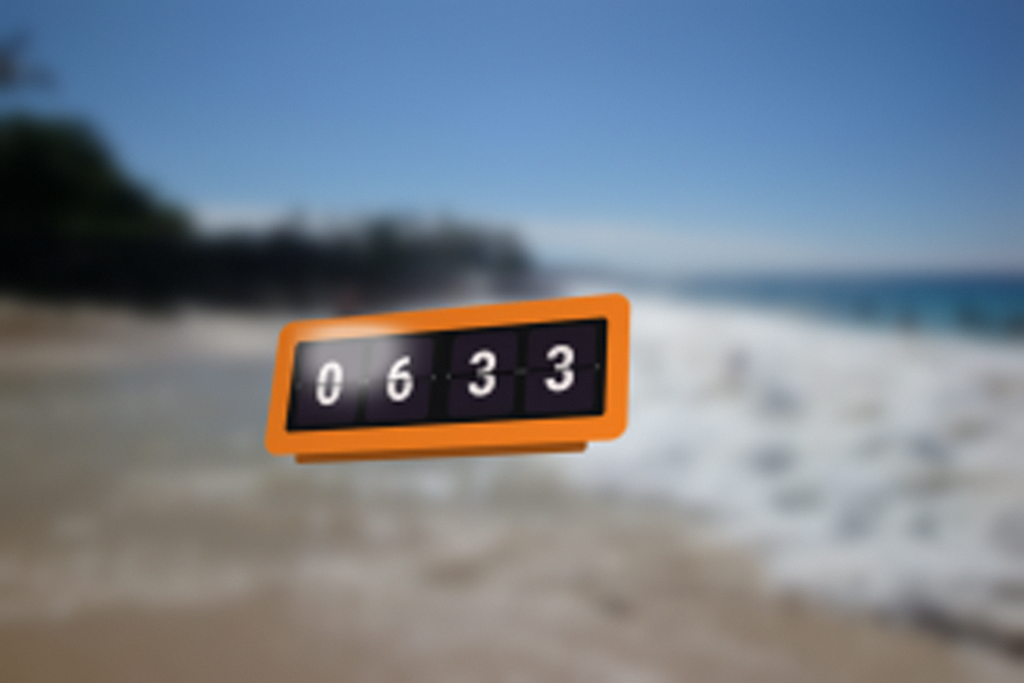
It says 6:33
